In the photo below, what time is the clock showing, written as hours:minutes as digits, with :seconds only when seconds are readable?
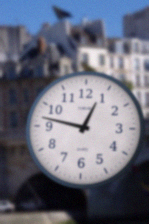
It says 12:47
